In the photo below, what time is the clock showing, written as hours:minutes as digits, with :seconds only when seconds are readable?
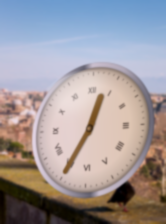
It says 12:35
